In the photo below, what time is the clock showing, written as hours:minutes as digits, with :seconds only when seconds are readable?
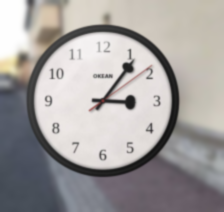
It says 3:06:09
